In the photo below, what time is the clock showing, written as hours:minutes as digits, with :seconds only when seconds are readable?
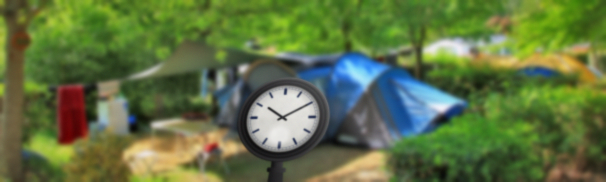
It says 10:10
